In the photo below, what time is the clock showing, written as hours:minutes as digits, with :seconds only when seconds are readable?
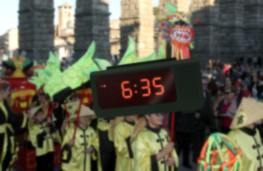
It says 6:35
